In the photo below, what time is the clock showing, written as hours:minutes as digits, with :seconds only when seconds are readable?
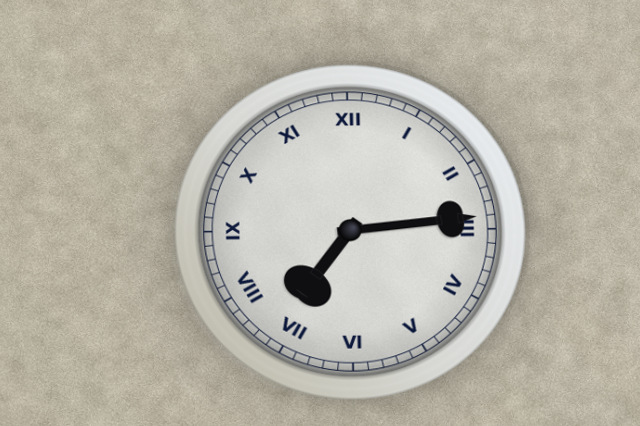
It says 7:14
